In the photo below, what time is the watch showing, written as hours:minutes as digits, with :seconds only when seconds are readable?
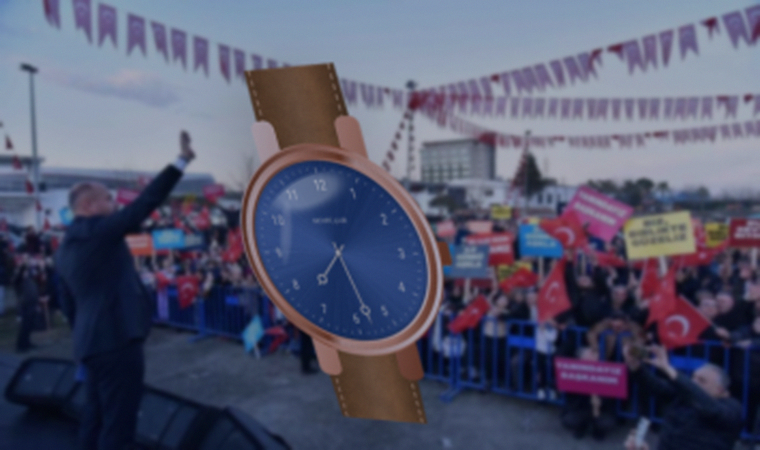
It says 7:28
